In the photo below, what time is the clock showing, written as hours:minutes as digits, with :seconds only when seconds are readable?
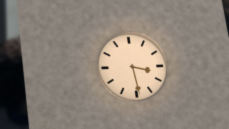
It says 3:29
